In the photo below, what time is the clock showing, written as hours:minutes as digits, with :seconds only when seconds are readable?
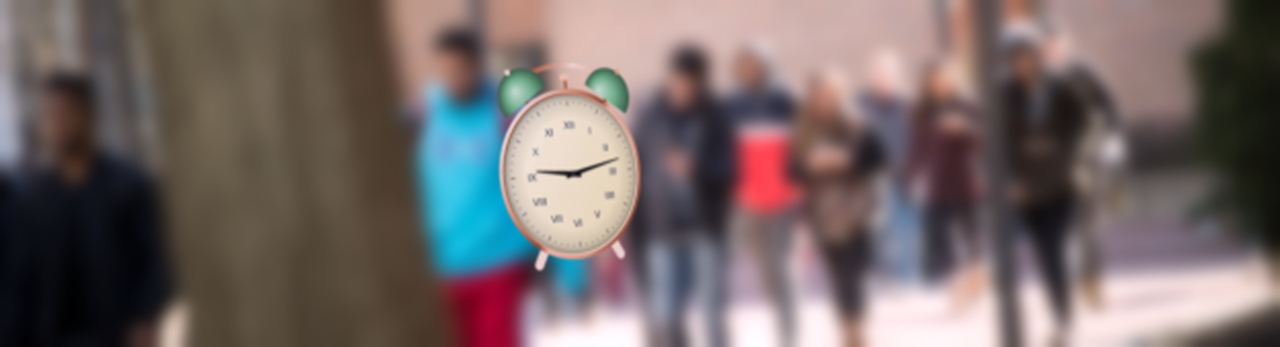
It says 9:13
